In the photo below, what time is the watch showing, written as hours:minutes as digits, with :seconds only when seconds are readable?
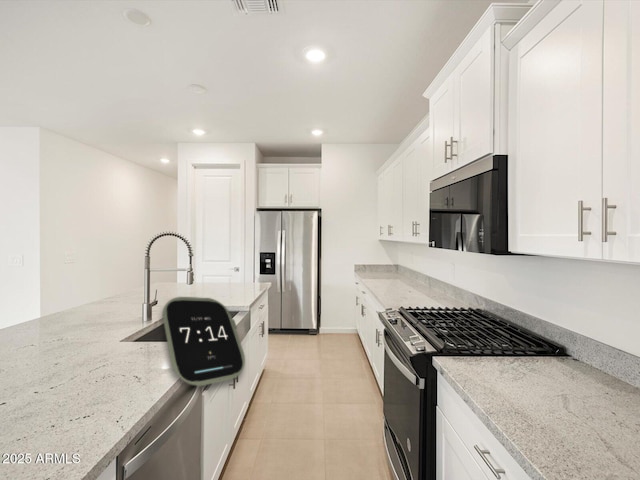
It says 7:14
